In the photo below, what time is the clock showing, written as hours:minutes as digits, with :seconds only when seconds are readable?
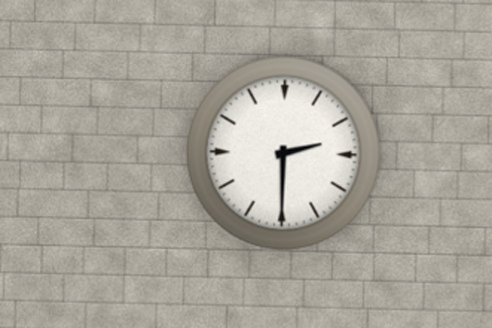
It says 2:30
